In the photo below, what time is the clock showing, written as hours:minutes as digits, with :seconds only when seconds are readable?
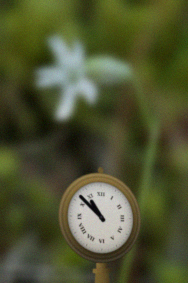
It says 10:52
